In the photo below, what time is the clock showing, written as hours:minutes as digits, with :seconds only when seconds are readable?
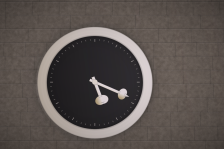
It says 5:19
